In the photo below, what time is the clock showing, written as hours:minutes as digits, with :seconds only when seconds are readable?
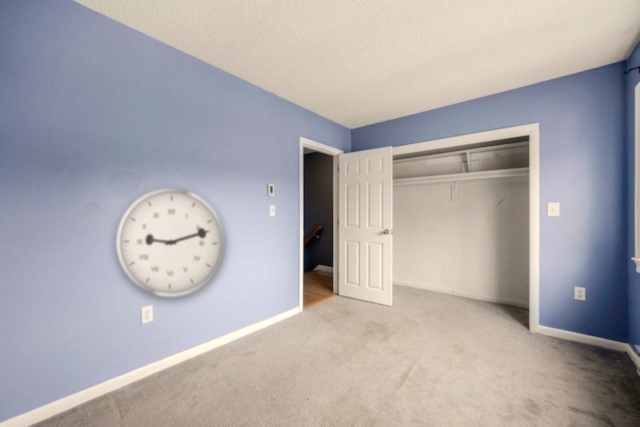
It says 9:12
